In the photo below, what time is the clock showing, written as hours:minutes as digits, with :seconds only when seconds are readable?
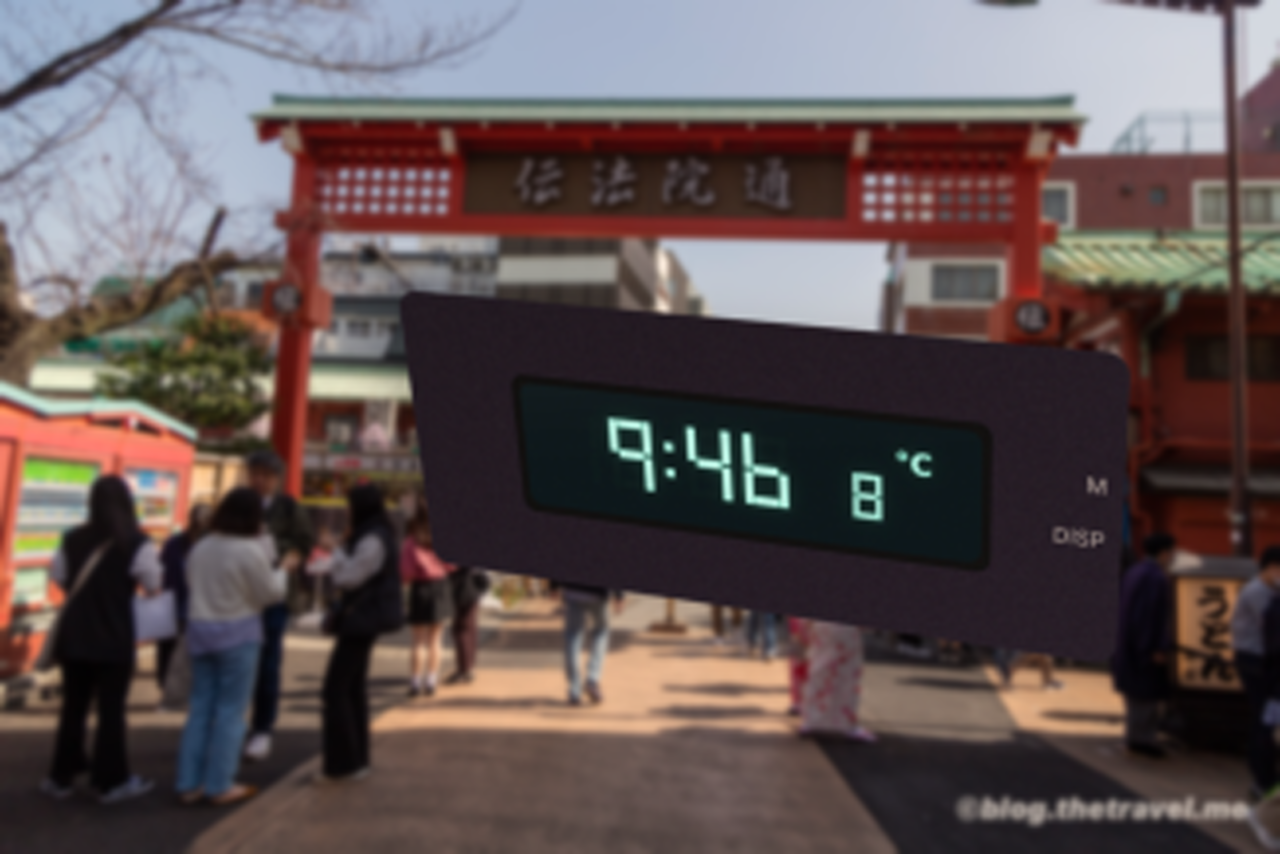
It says 9:46
